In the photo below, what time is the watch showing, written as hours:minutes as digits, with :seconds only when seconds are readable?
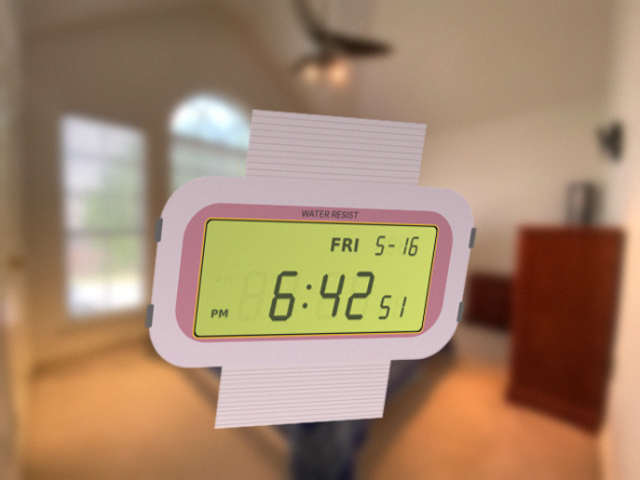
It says 6:42:51
